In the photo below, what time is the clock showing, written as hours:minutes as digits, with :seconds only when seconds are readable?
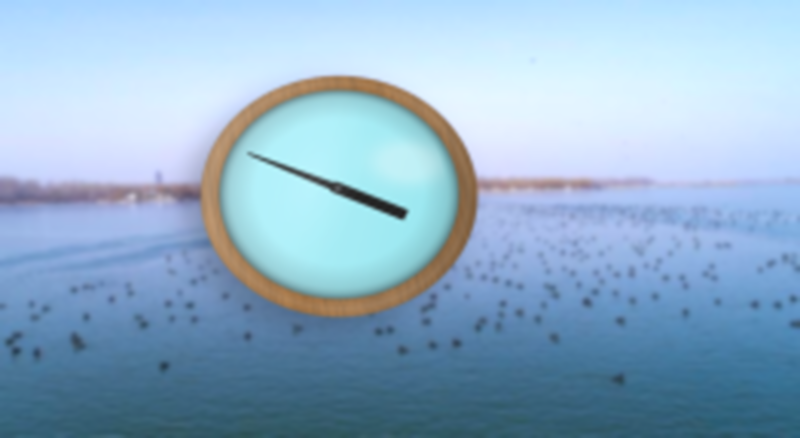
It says 3:49
